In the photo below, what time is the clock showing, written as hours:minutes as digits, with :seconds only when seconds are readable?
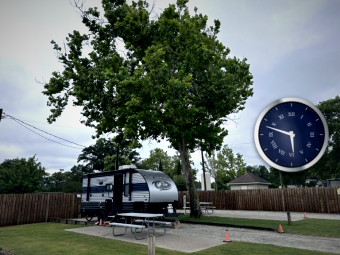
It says 5:48
